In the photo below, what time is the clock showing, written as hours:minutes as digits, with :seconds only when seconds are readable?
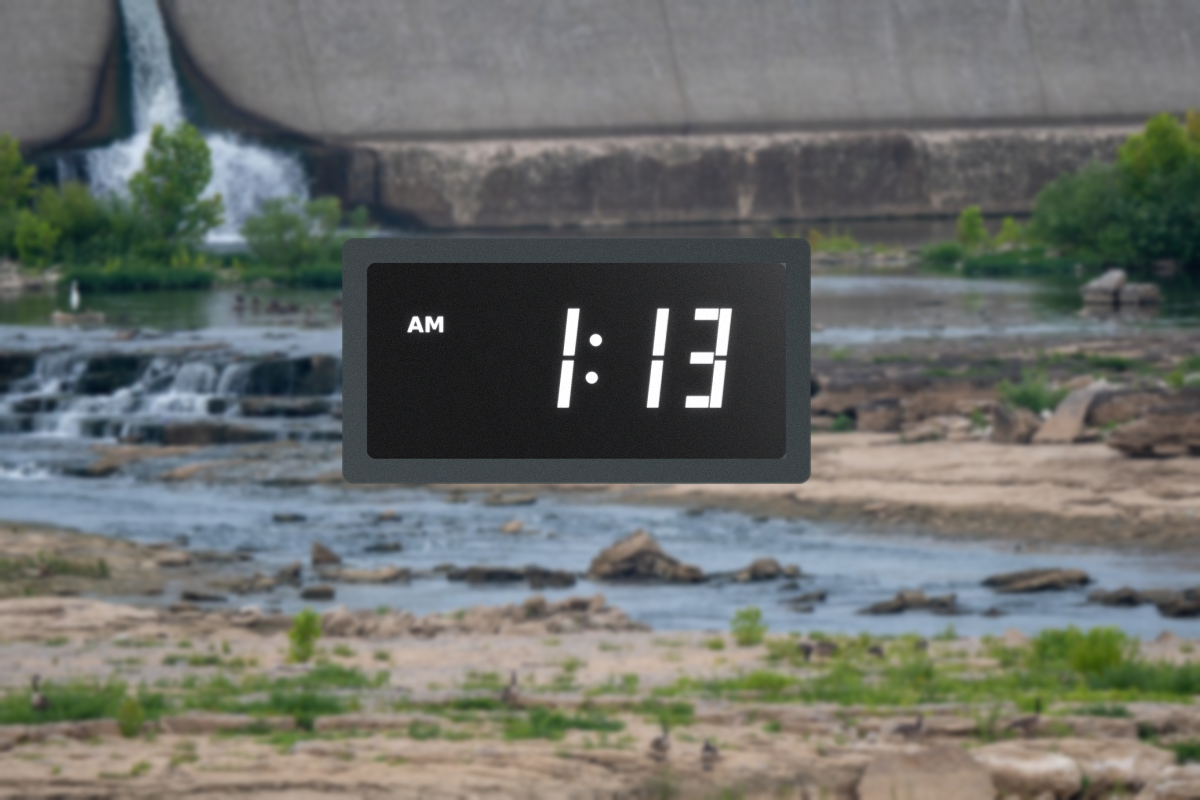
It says 1:13
